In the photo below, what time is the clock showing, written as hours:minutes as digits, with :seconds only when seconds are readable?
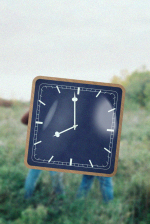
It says 7:59
